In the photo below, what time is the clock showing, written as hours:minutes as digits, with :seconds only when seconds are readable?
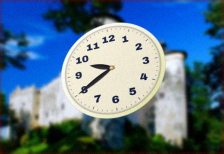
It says 9:40
